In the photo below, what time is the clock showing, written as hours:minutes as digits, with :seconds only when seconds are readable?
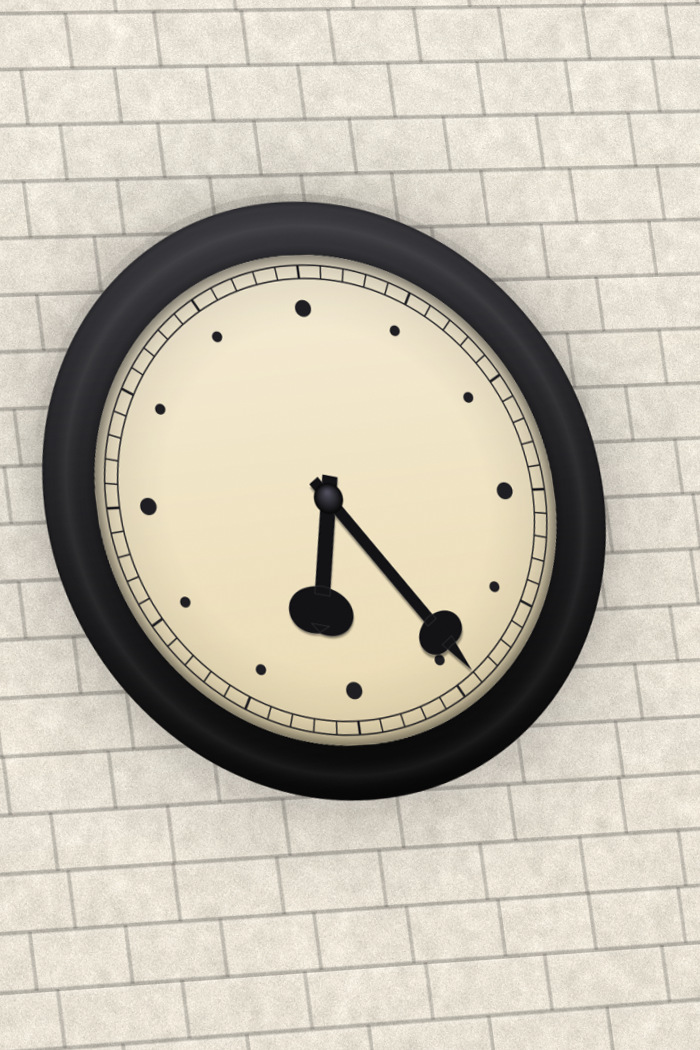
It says 6:24
